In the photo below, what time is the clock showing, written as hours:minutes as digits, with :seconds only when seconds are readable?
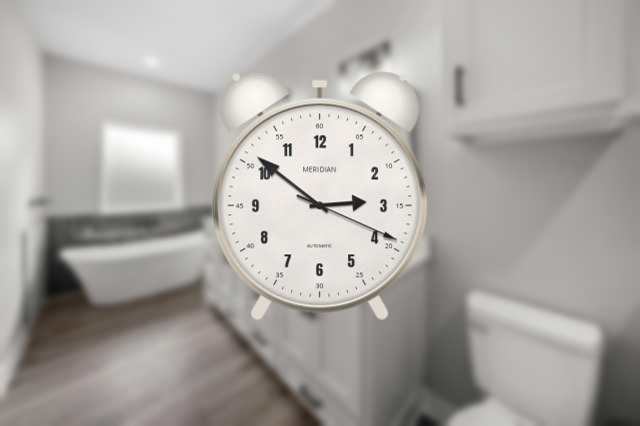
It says 2:51:19
